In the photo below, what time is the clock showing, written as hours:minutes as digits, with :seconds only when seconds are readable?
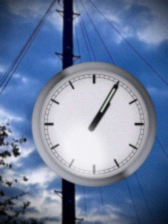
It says 1:05
